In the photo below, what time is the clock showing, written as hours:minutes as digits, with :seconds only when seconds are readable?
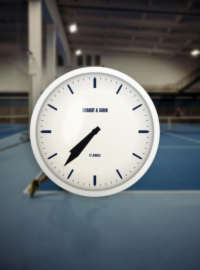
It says 7:37
